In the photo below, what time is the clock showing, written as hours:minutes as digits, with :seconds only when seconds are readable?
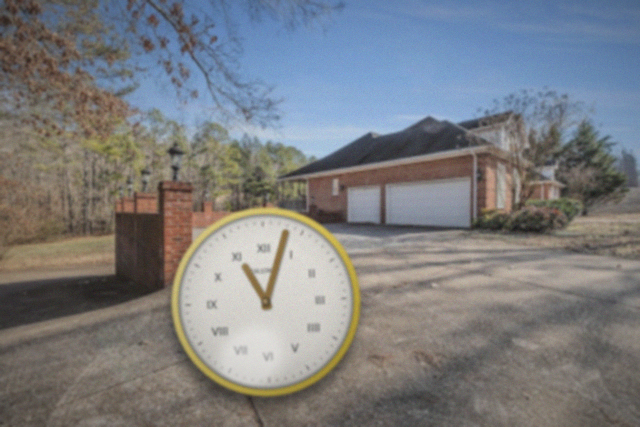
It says 11:03
